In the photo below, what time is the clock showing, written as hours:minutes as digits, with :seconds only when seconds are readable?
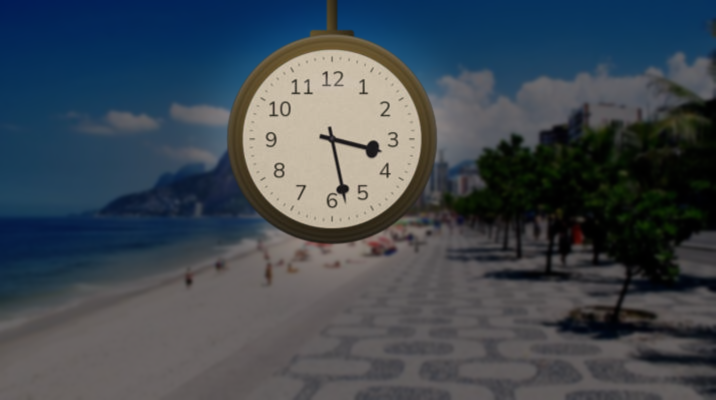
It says 3:28
